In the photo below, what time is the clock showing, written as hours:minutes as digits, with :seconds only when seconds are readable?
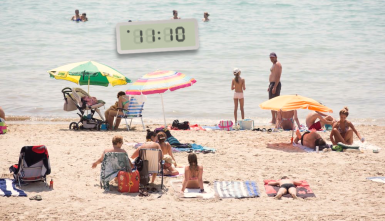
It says 11:10
